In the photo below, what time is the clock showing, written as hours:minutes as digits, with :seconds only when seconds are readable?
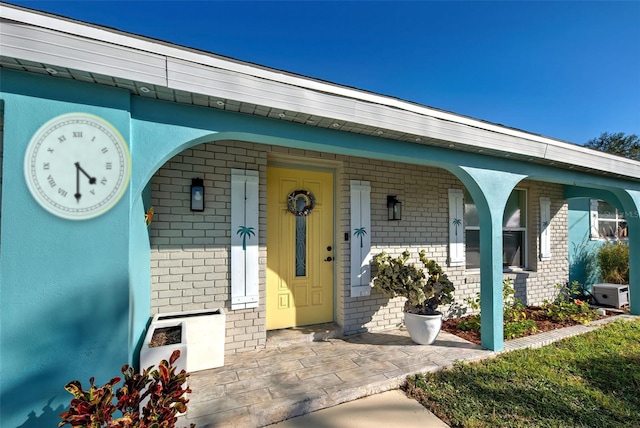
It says 4:30
